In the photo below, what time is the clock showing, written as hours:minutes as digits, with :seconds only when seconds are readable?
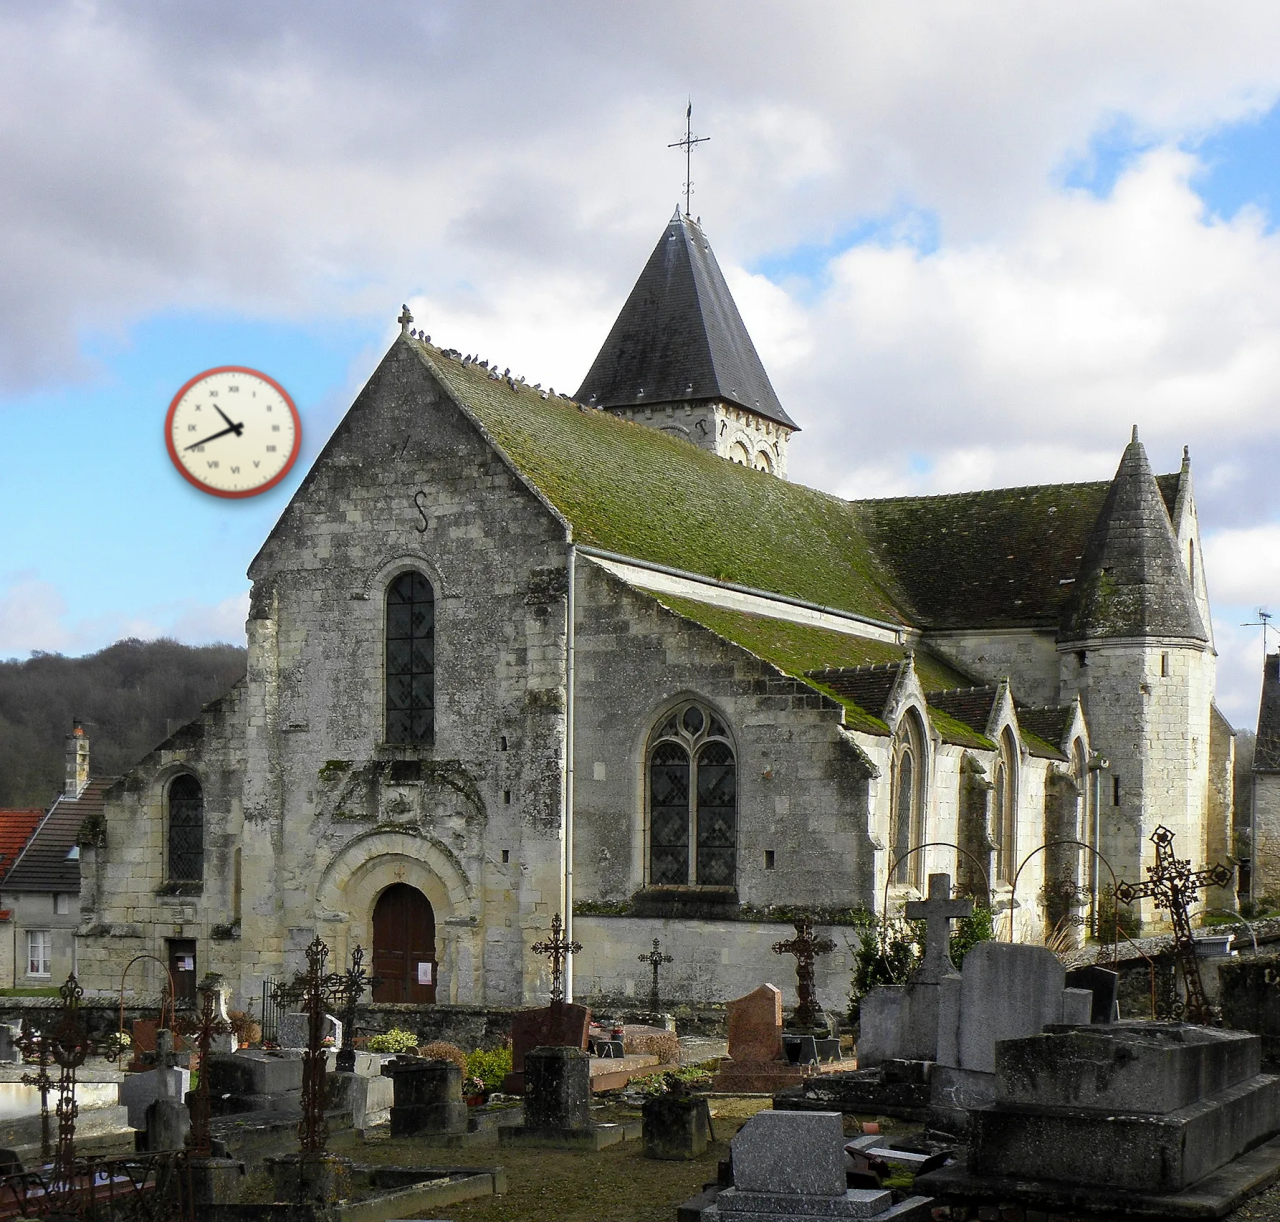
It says 10:41
